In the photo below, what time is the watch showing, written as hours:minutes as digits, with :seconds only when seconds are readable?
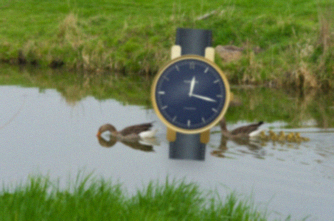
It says 12:17
